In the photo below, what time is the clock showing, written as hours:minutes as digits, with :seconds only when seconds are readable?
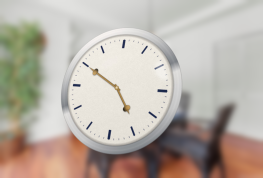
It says 4:50
